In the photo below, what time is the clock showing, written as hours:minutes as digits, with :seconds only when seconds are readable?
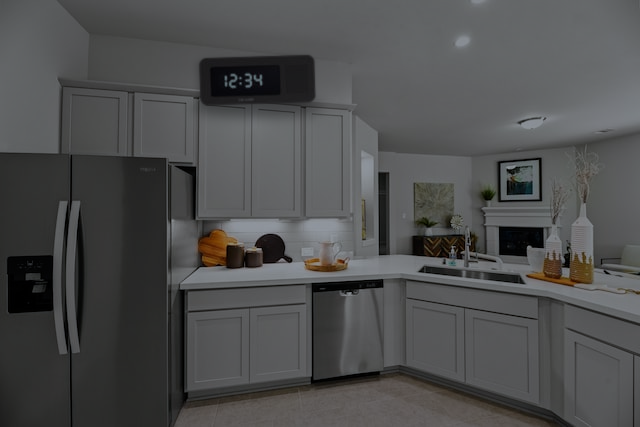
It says 12:34
